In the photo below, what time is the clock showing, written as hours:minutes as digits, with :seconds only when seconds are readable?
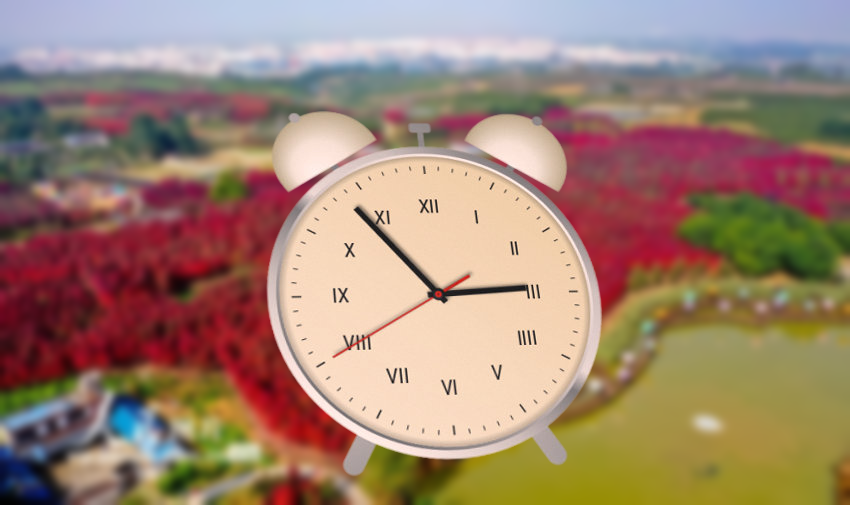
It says 2:53:40
